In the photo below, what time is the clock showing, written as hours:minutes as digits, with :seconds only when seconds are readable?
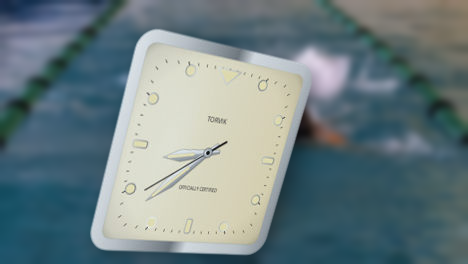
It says 8:37:39
